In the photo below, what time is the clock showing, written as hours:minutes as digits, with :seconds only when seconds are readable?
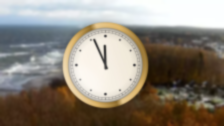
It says 11:56
